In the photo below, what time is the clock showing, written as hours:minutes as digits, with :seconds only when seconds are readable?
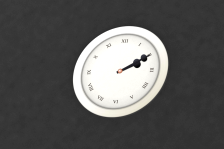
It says 2:10
